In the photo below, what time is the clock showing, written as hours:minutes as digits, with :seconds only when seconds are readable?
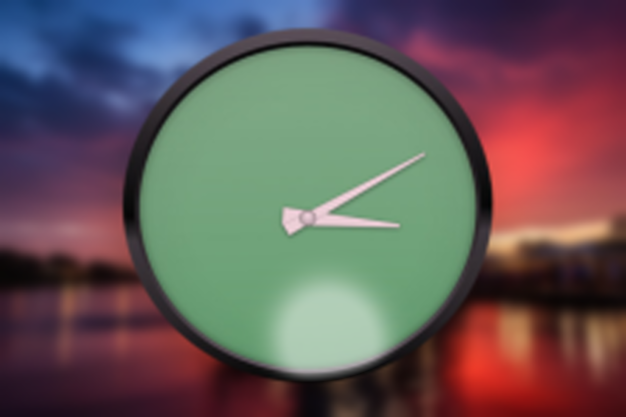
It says 3:10
